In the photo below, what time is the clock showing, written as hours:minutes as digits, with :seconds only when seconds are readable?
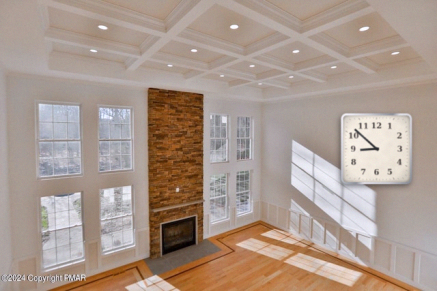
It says 8:52
